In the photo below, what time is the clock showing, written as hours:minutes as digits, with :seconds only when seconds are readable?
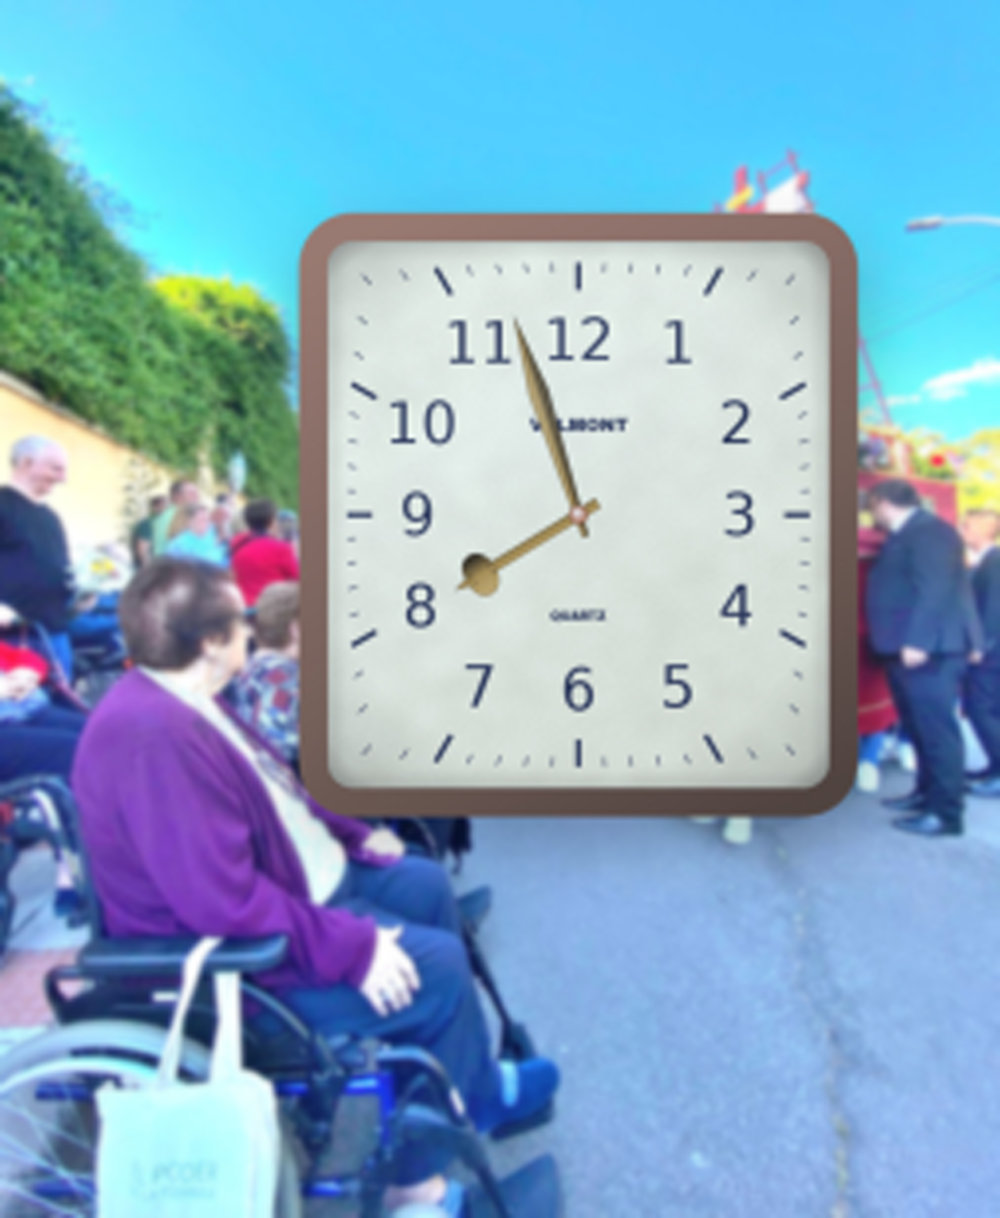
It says 7:57
